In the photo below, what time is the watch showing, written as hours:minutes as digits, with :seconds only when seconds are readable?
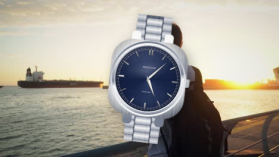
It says 5:07
